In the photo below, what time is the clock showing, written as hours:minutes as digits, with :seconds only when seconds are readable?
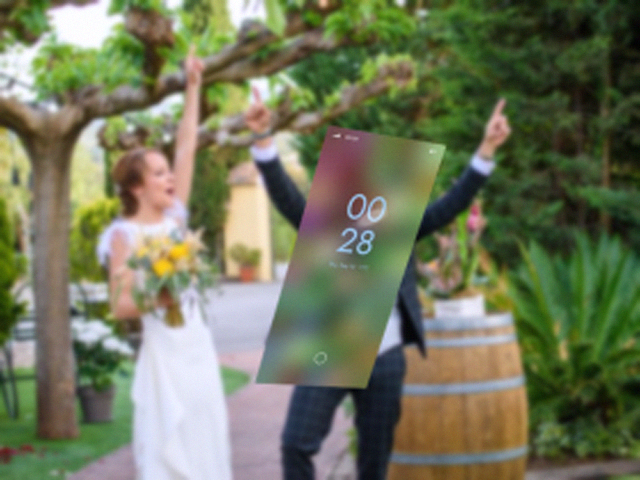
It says 0:28
